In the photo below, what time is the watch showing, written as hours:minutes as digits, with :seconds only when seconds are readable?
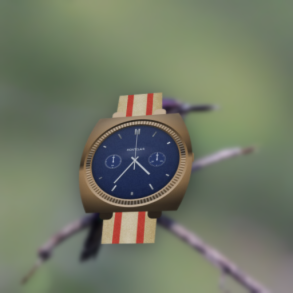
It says 4:36
